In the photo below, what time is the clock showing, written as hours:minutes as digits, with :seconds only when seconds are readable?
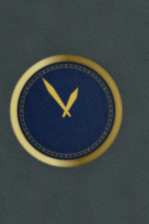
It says 12:54
